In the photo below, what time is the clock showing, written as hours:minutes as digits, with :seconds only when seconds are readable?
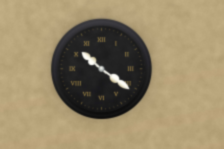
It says 10:21
